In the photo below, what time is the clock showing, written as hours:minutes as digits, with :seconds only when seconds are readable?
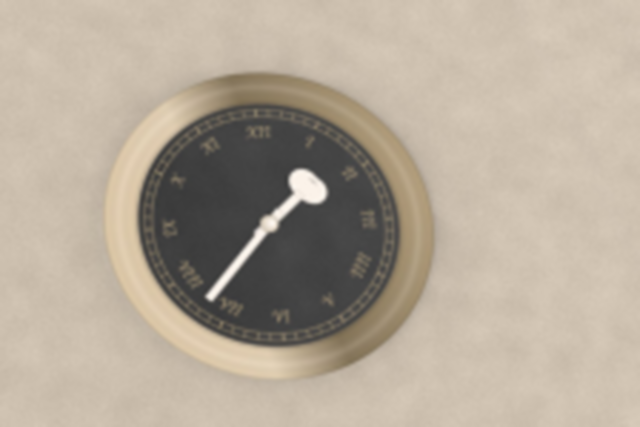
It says 1:37
